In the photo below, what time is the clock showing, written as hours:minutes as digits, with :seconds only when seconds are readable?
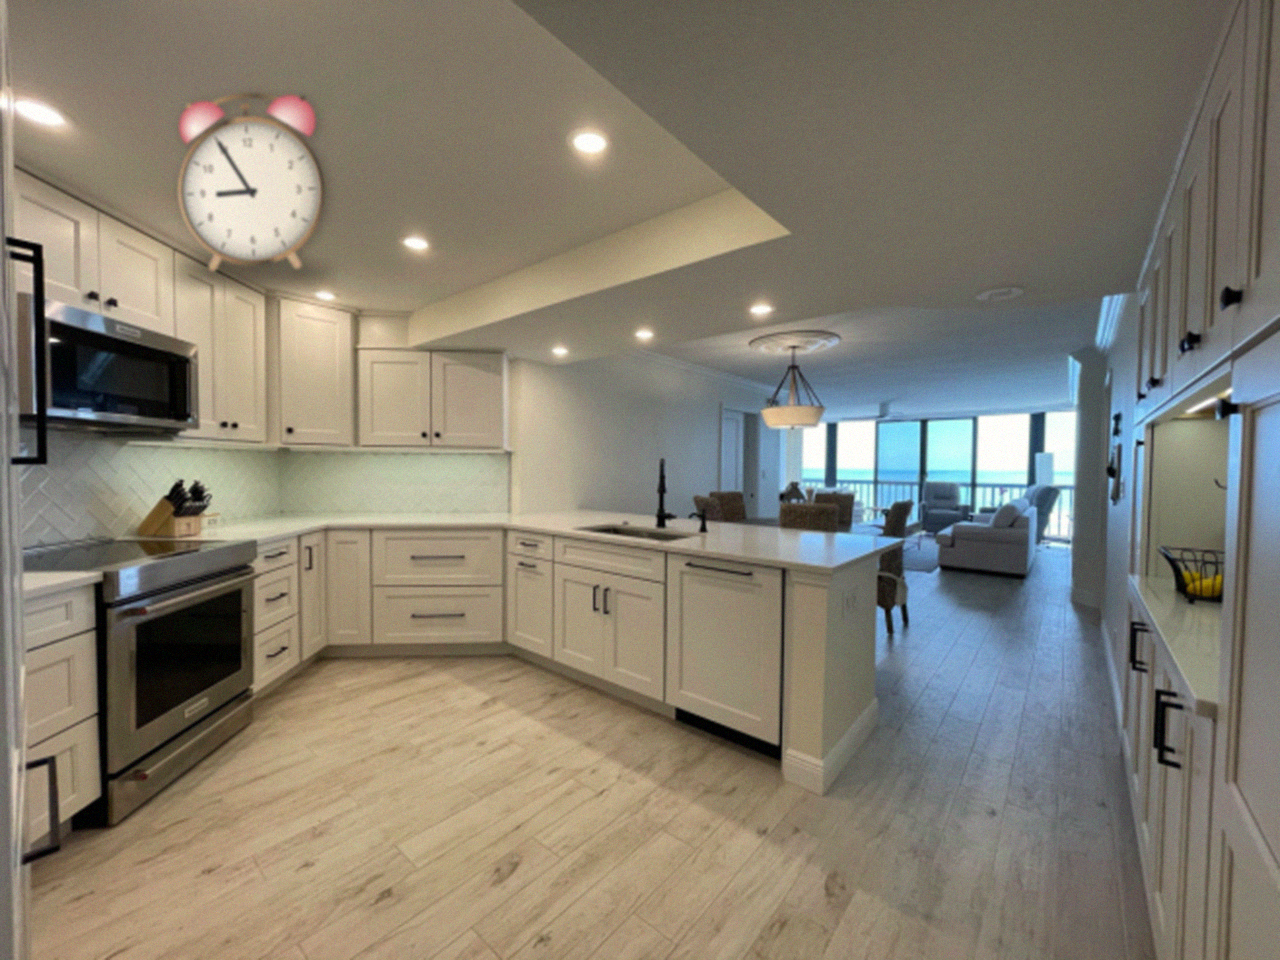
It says 8:55
